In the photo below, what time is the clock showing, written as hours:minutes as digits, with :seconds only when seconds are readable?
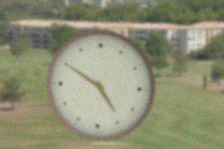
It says 4:50
